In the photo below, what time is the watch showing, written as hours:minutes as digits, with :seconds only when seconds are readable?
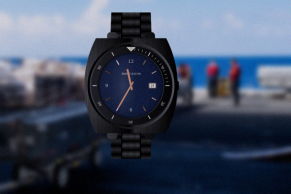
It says 11:35
